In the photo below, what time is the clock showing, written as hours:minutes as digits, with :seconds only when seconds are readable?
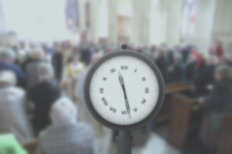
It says 11:28
